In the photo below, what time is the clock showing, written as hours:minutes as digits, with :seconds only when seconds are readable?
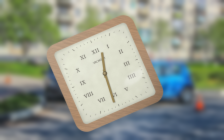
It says 12:31
